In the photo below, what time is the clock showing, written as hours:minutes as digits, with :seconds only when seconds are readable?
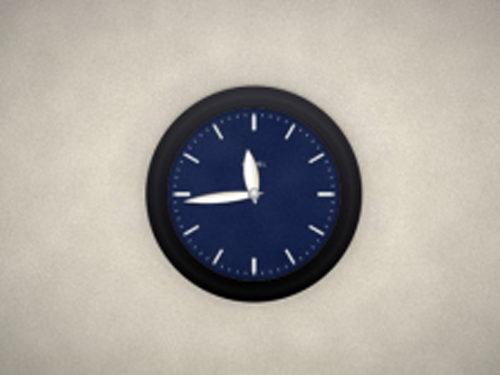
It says 11:44
